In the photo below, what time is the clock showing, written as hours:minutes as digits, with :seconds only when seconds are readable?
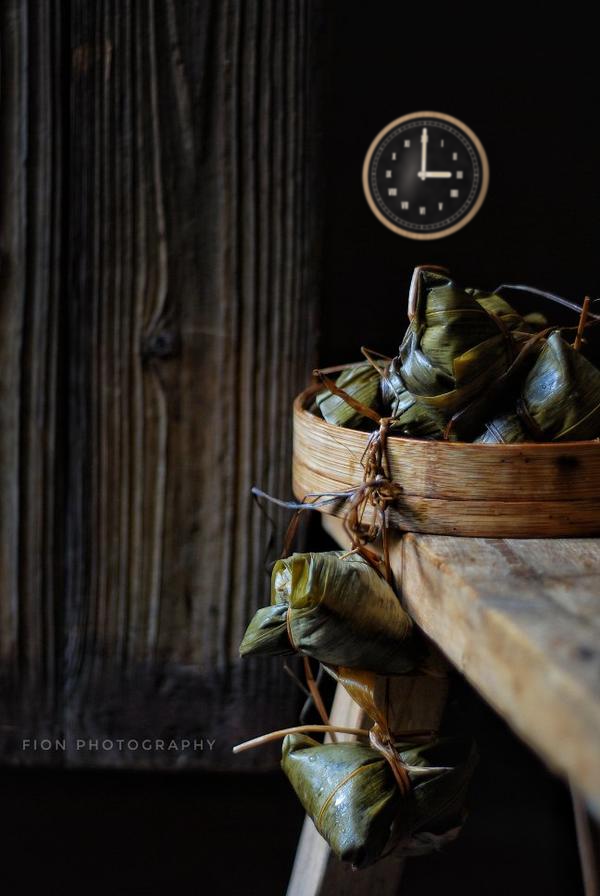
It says 3:00
